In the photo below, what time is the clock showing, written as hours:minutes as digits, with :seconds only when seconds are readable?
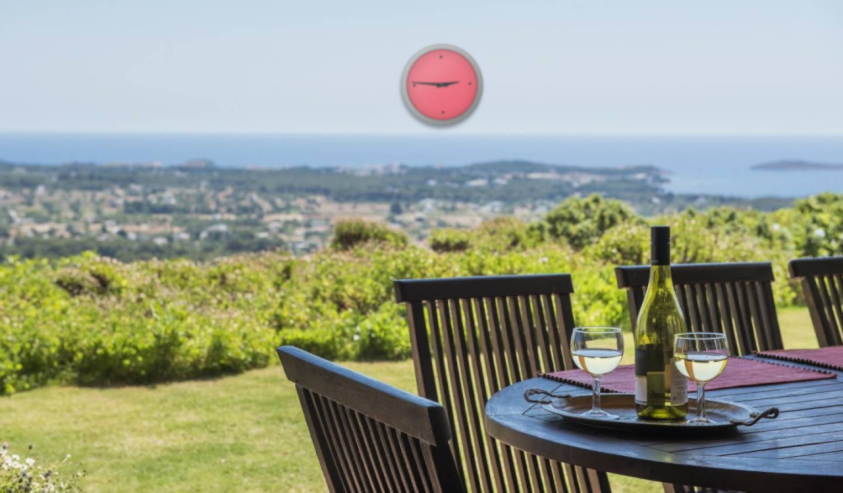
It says 2:46
